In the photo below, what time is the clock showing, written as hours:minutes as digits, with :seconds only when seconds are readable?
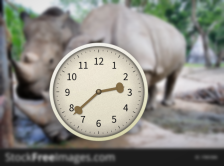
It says 2:38
